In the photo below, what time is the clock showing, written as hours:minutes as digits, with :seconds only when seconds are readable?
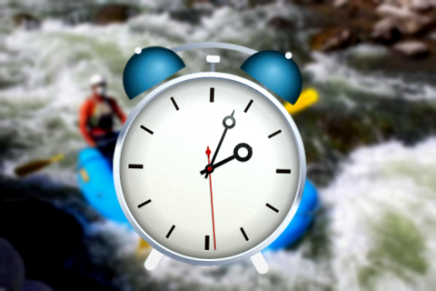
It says 2:03:29
